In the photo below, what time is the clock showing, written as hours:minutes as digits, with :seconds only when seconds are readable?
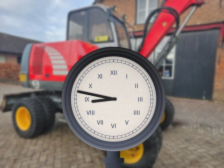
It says 8:47
